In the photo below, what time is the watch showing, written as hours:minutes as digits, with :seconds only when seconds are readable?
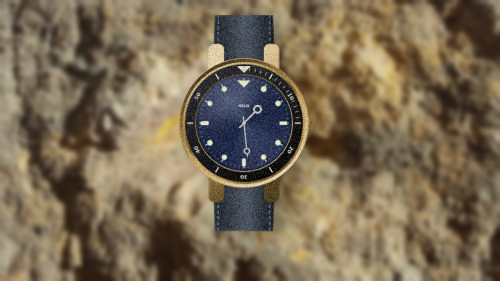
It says 1:29
